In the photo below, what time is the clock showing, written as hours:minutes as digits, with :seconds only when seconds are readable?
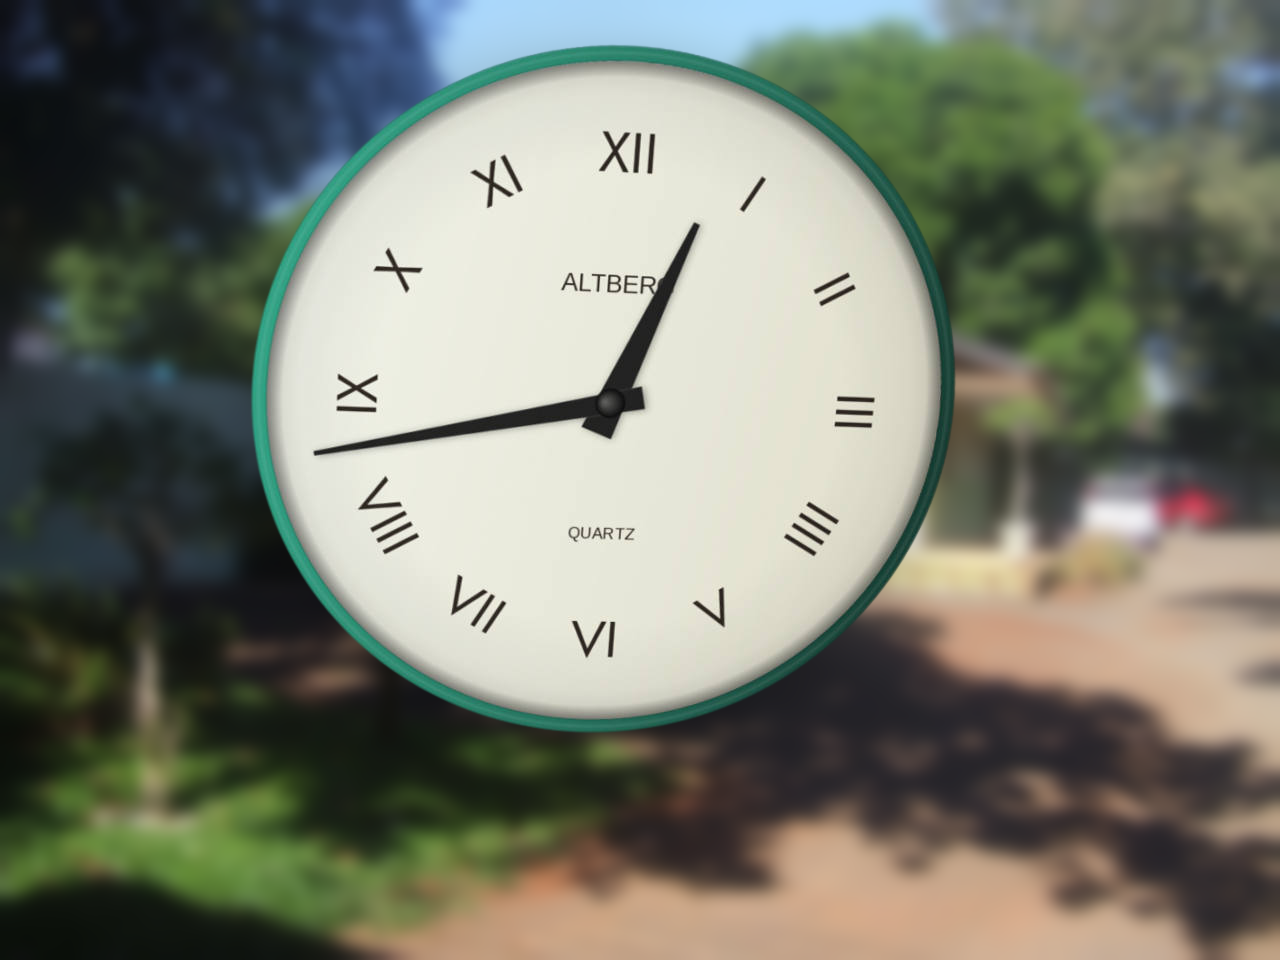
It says 12:43
